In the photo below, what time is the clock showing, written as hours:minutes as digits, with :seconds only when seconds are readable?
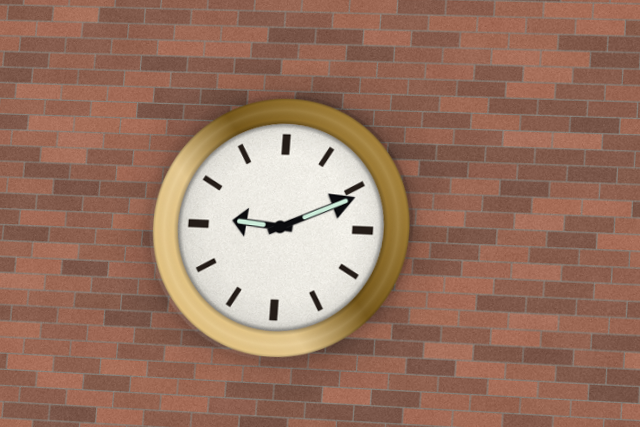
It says 9:11
